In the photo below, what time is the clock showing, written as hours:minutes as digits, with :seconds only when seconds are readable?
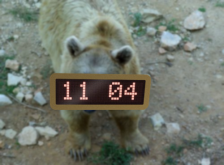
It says 11:04
